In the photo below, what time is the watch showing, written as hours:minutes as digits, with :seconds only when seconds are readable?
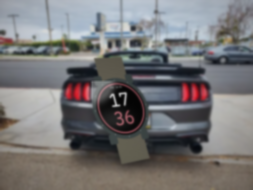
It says 17:36
